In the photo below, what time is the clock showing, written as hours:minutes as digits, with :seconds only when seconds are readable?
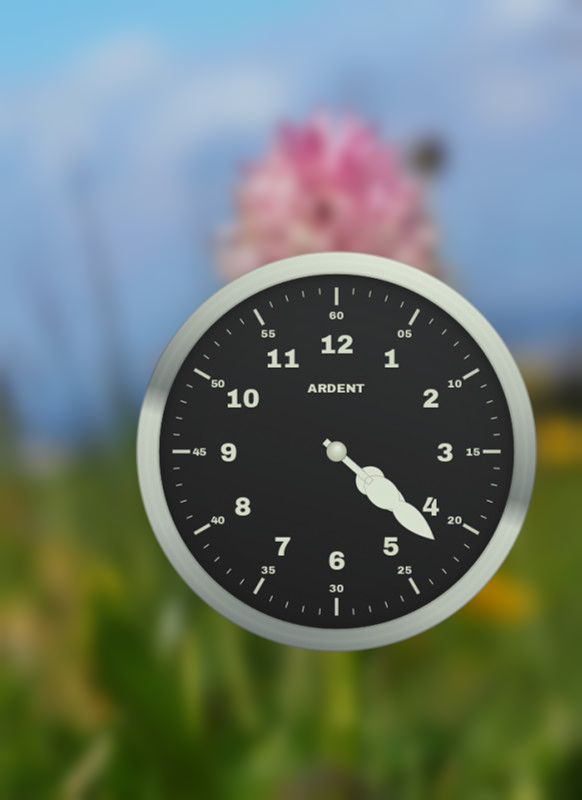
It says 4:22
